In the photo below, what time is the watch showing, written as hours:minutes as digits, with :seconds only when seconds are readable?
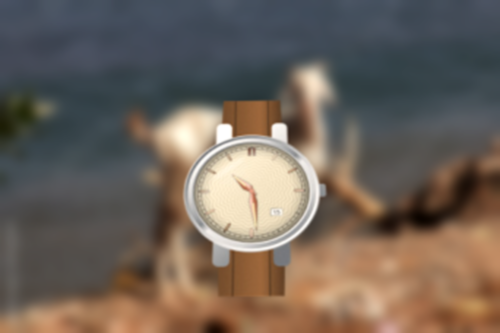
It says 10:29
